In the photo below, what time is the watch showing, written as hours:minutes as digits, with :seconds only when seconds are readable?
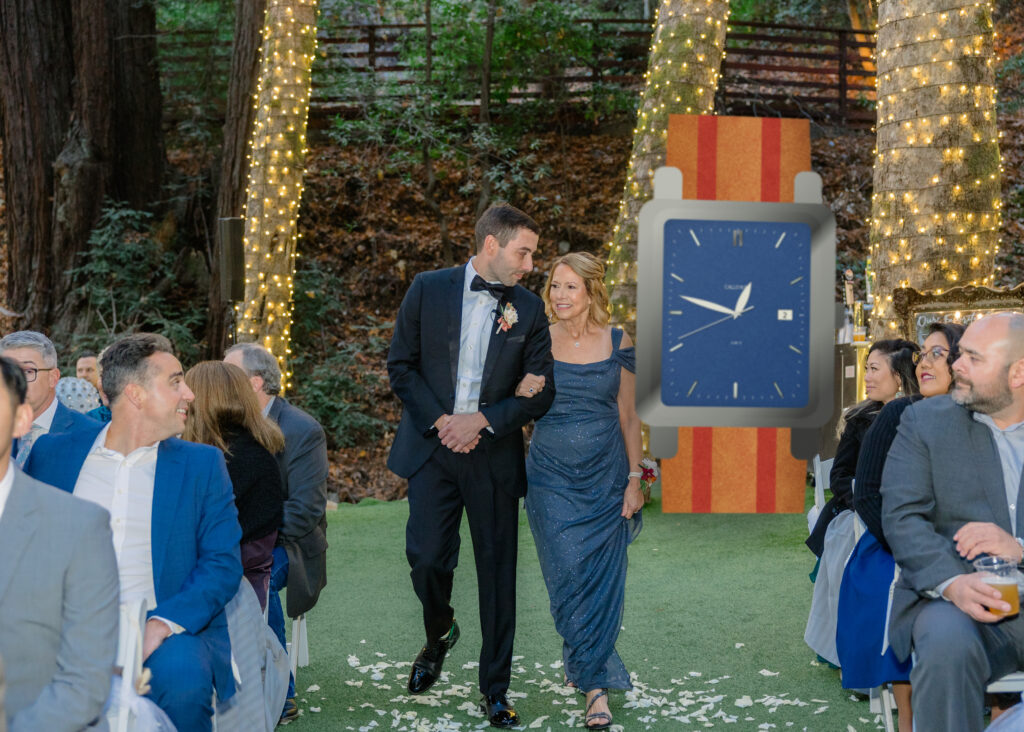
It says 12:47:41
